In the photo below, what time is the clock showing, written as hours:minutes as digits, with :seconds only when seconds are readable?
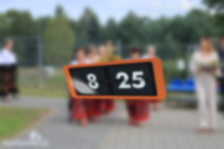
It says 8:25
